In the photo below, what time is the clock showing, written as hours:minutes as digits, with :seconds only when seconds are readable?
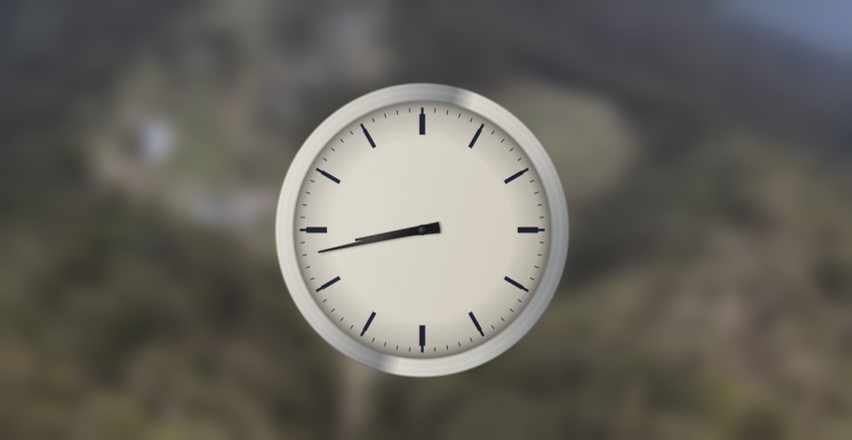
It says 8:43
